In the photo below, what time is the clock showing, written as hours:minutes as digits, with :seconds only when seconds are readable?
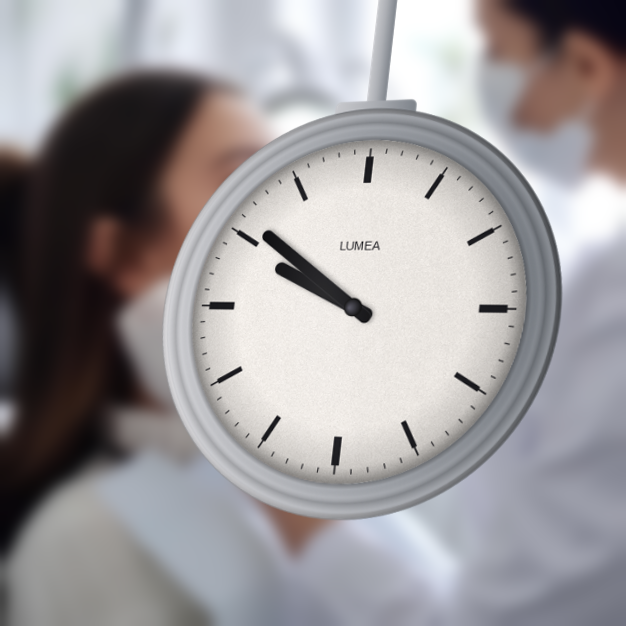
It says 9:51
